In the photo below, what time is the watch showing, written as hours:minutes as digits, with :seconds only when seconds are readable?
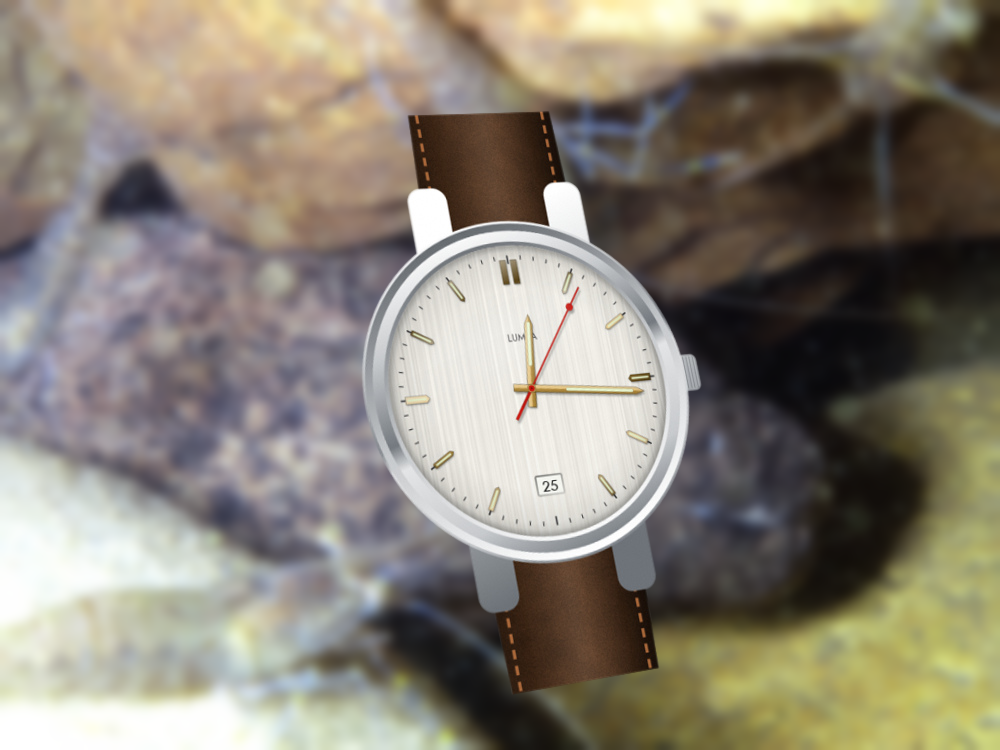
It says 12:16:06
